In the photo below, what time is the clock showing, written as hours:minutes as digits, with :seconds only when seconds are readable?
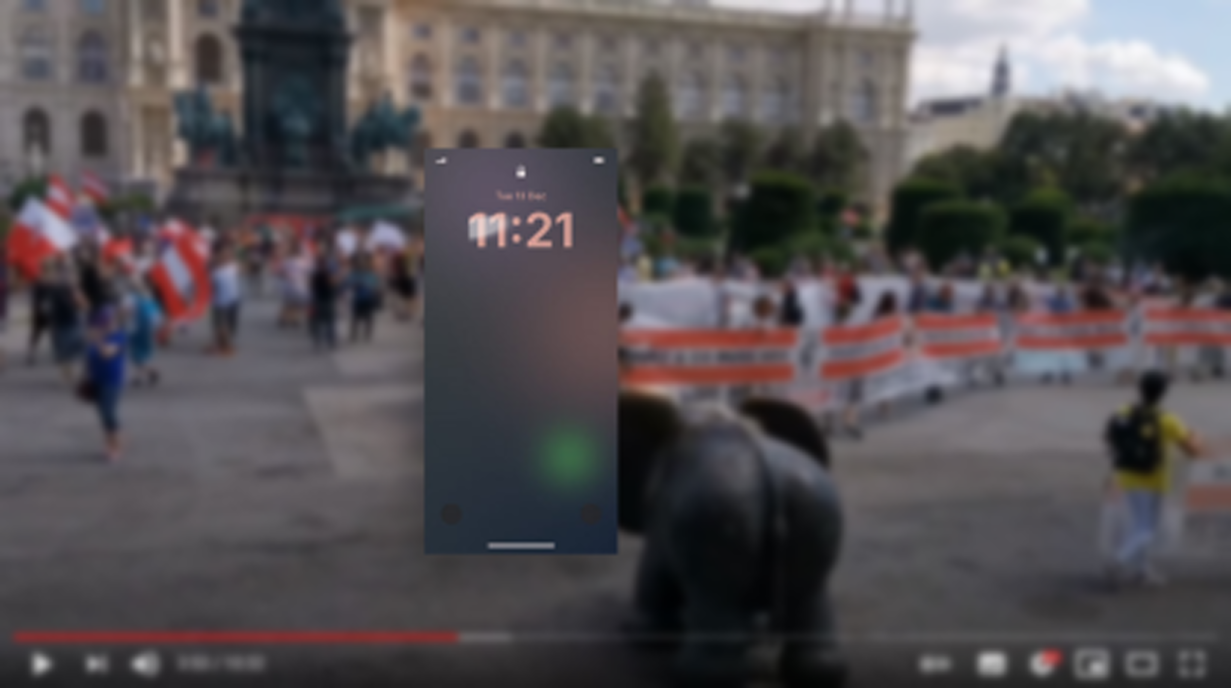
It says 11:21
